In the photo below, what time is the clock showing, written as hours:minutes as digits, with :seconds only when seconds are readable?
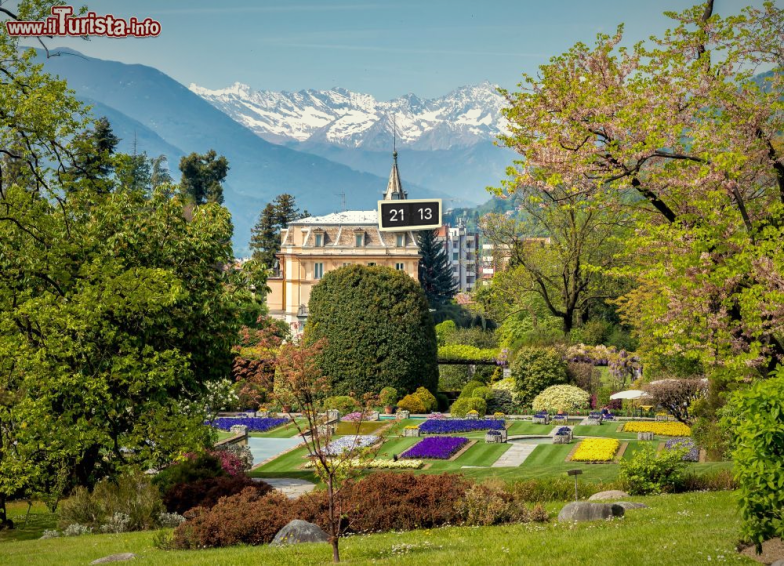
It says 21:13
